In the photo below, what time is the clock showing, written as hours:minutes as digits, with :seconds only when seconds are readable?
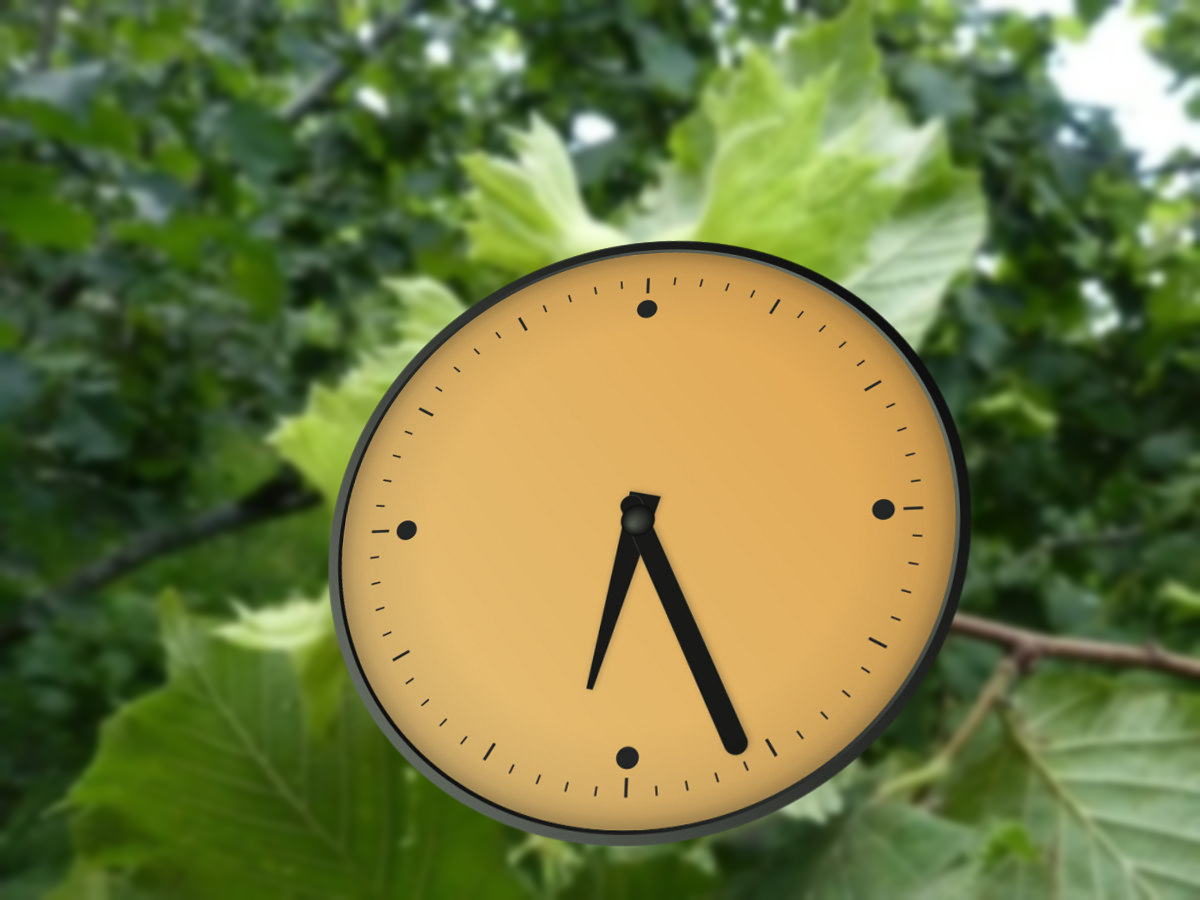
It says 6:26
